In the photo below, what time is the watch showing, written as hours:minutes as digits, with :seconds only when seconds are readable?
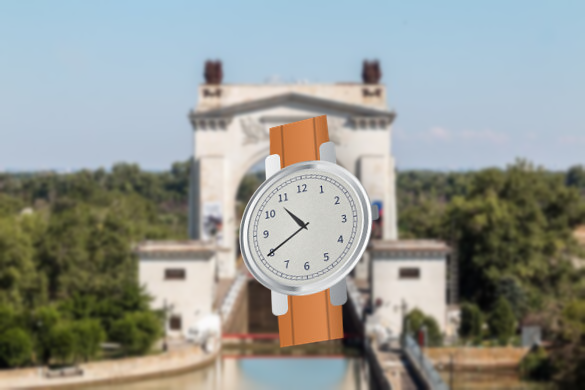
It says 10:40
